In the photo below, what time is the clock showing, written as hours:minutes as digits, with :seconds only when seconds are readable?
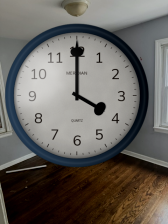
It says 4:00
